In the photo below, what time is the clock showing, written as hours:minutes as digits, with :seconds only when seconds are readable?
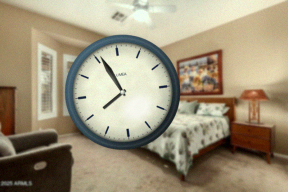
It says 7:56
